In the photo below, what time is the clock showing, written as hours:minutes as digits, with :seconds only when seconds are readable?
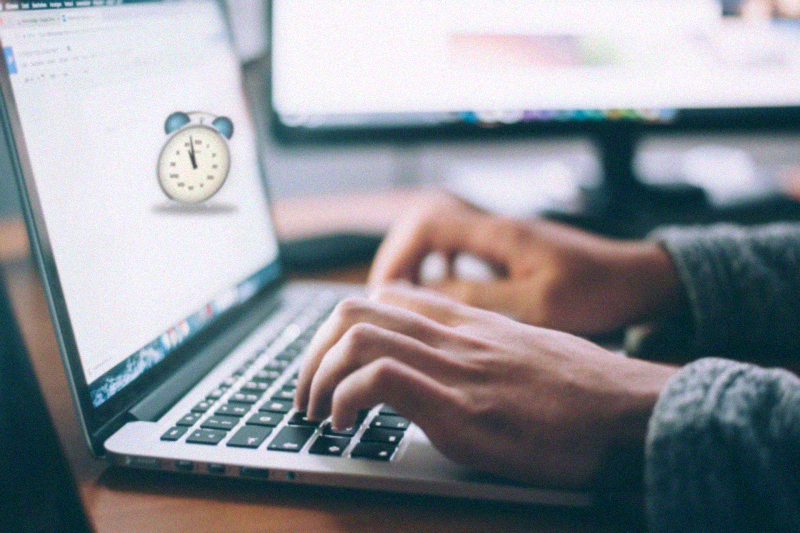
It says 10:57
